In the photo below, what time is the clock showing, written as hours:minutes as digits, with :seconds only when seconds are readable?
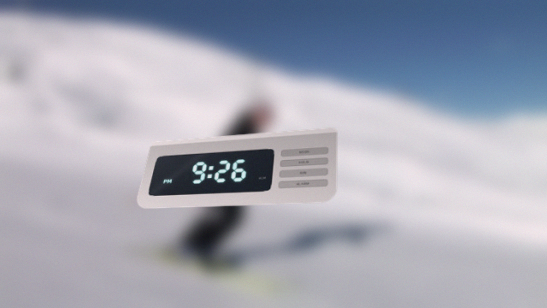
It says 9:26
